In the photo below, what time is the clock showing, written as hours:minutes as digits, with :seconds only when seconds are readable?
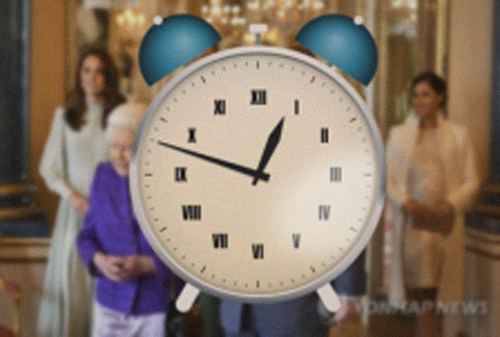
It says 12:48
